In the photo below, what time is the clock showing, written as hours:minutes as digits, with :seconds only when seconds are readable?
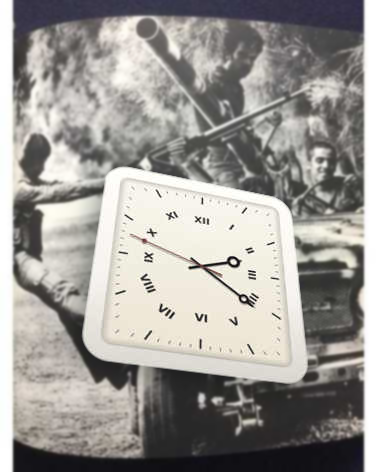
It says 2:20:48
